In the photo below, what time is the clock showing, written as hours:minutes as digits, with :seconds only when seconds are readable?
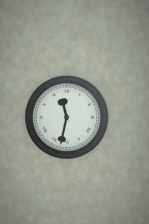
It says 11:32
